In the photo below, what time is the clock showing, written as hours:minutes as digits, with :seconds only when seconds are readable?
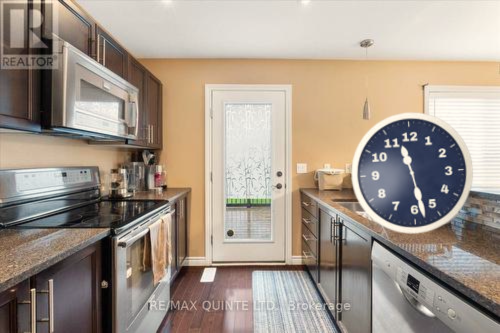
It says 11:28
